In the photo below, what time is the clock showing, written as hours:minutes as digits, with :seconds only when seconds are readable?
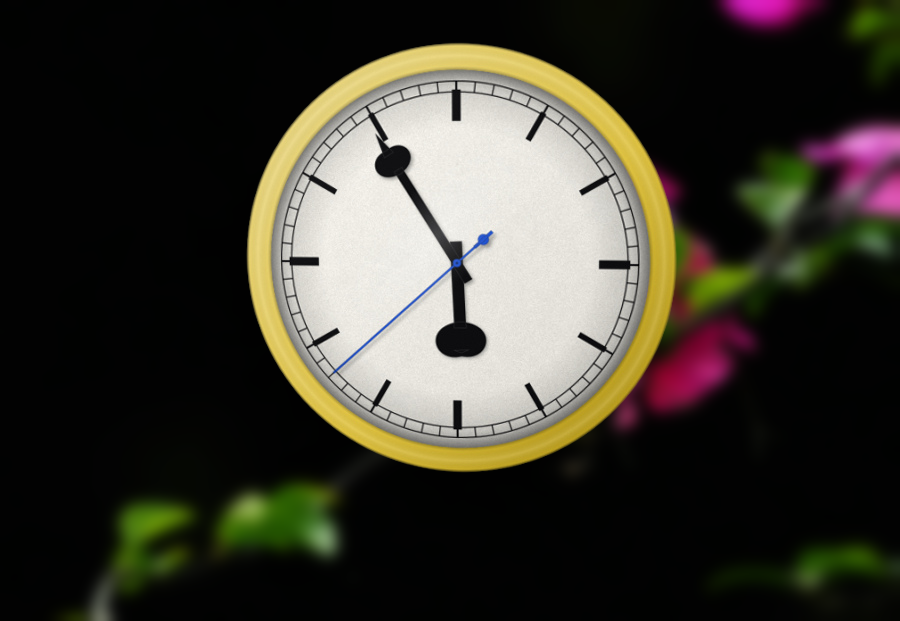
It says 5:54:38
